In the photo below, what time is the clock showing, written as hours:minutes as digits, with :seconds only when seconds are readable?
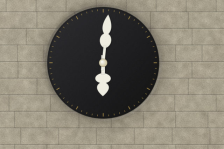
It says 6:01
